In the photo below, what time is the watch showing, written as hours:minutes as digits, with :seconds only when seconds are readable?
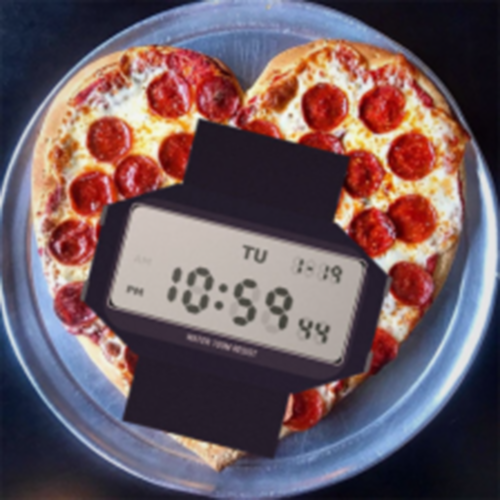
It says 10:59:44
